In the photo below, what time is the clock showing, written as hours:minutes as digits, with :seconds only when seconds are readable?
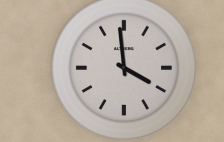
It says 3:59
